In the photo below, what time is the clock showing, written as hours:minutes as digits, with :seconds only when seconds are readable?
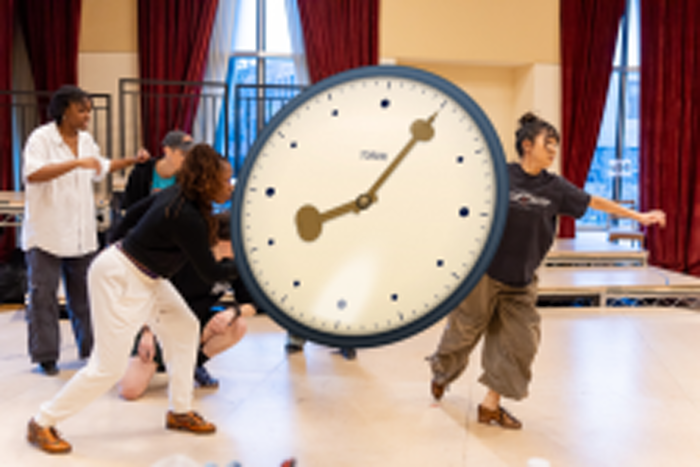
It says 8:05
